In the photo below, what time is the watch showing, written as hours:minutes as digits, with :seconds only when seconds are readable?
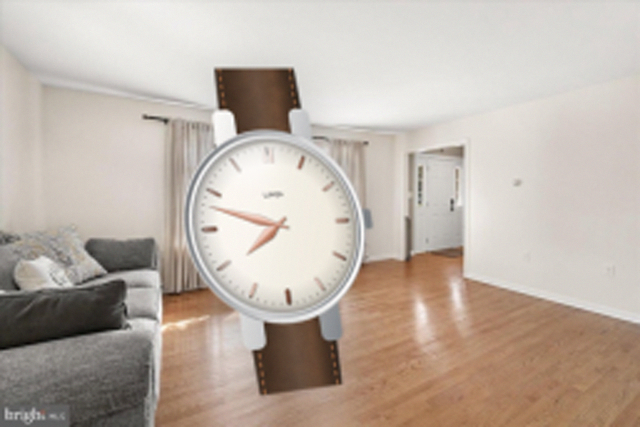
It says 7:48
